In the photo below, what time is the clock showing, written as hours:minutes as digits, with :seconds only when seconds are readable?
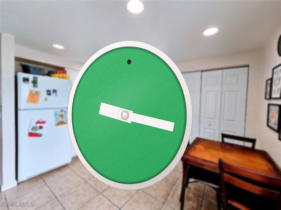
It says 9:16
